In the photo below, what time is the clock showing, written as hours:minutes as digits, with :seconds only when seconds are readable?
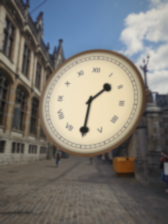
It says 1:30
